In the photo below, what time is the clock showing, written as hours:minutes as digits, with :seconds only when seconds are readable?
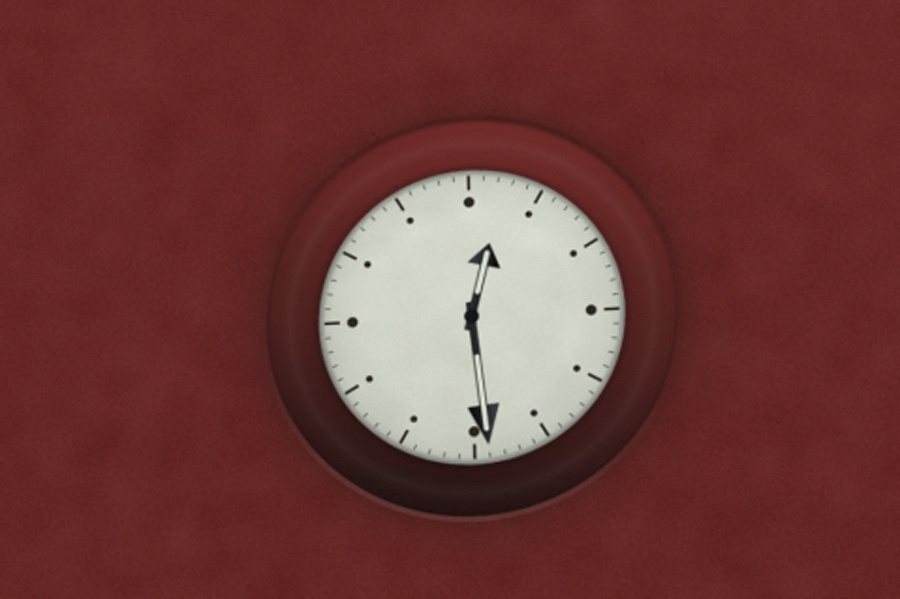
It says 12:29
